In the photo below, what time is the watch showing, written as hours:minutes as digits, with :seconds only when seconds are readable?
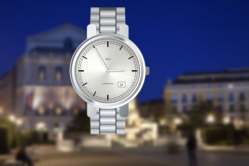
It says 2:55
